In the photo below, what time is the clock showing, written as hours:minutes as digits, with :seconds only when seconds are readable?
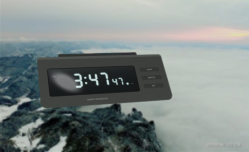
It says 3:47:47
